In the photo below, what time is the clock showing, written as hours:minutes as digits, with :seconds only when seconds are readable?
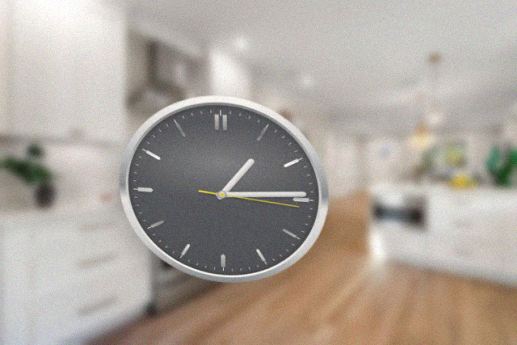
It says 1:14:16
